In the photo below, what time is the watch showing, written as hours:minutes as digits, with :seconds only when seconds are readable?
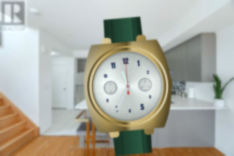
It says 11:35
